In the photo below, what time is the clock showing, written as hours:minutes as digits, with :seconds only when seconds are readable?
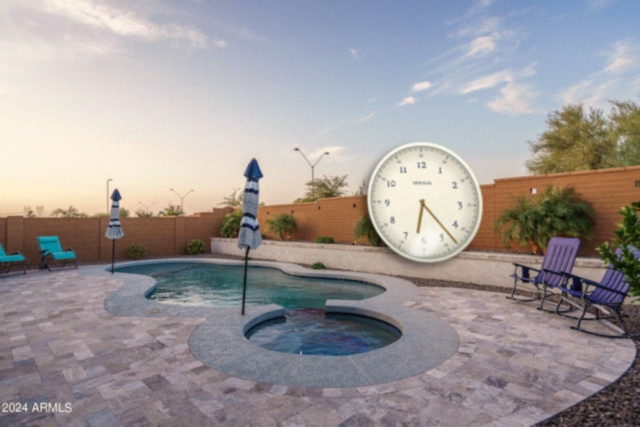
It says 6:23
